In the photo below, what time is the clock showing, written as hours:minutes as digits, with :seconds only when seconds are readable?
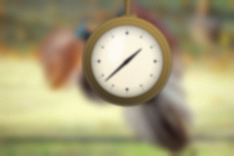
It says 1:38
